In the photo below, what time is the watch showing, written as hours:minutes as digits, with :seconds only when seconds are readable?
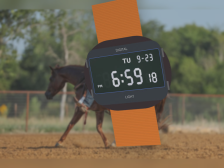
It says 6:59:18
